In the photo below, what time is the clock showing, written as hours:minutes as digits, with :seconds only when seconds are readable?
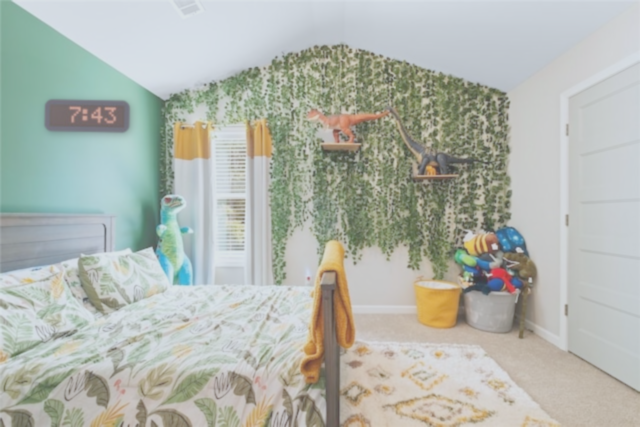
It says 7:43
